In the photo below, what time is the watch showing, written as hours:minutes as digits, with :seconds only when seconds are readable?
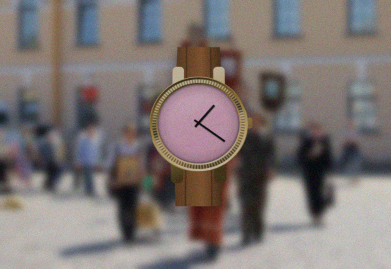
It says 1:21
